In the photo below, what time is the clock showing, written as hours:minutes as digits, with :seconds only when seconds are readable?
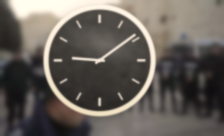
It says 9:09
